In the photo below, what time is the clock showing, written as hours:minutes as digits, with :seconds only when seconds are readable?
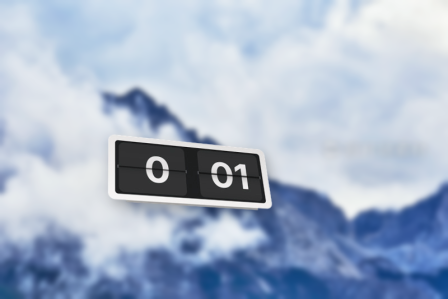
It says 0:01
